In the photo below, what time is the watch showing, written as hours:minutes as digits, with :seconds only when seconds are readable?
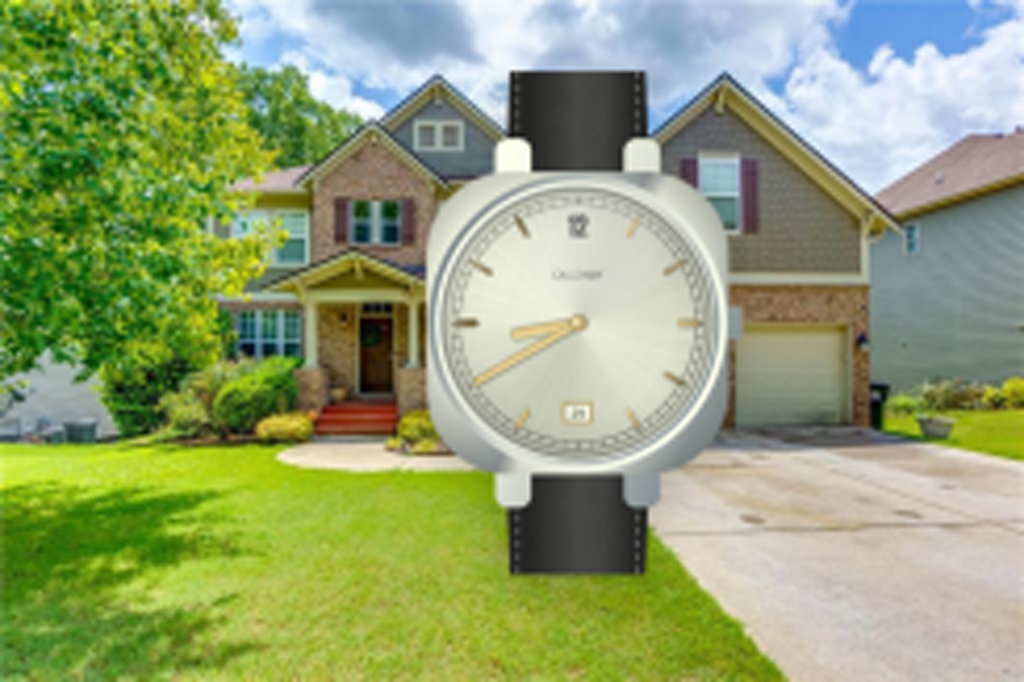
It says 8:40
